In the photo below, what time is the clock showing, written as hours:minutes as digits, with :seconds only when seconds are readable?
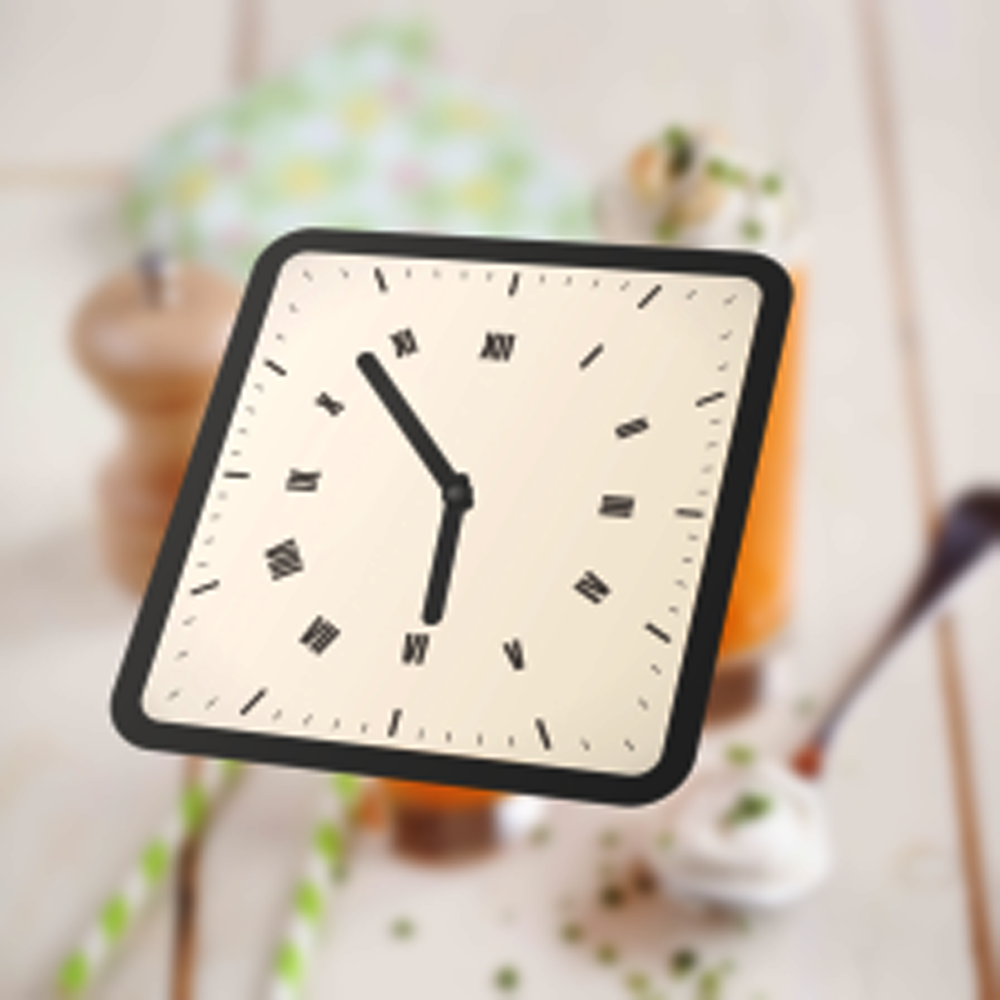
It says 5:53
